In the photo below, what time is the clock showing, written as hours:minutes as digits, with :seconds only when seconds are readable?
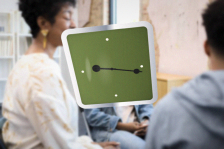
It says 9:17
